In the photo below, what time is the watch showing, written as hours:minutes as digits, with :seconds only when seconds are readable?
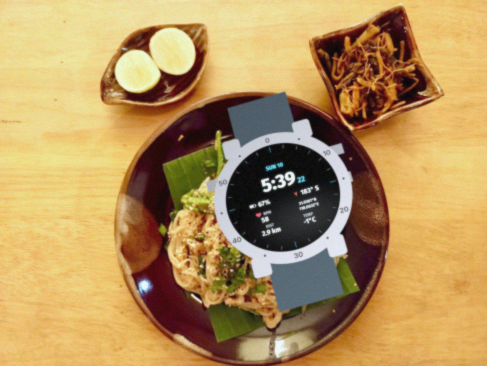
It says 5:39
